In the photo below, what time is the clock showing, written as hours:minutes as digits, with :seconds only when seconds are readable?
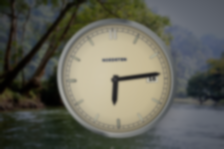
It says 6:14
